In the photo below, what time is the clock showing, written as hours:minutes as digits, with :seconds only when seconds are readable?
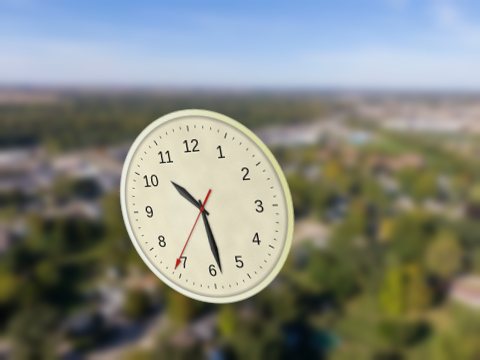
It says 10:28:36
